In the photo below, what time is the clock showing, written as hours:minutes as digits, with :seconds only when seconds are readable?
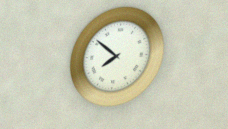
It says 7:51
